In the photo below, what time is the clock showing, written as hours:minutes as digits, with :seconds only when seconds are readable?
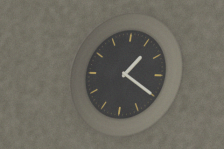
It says 1:20
